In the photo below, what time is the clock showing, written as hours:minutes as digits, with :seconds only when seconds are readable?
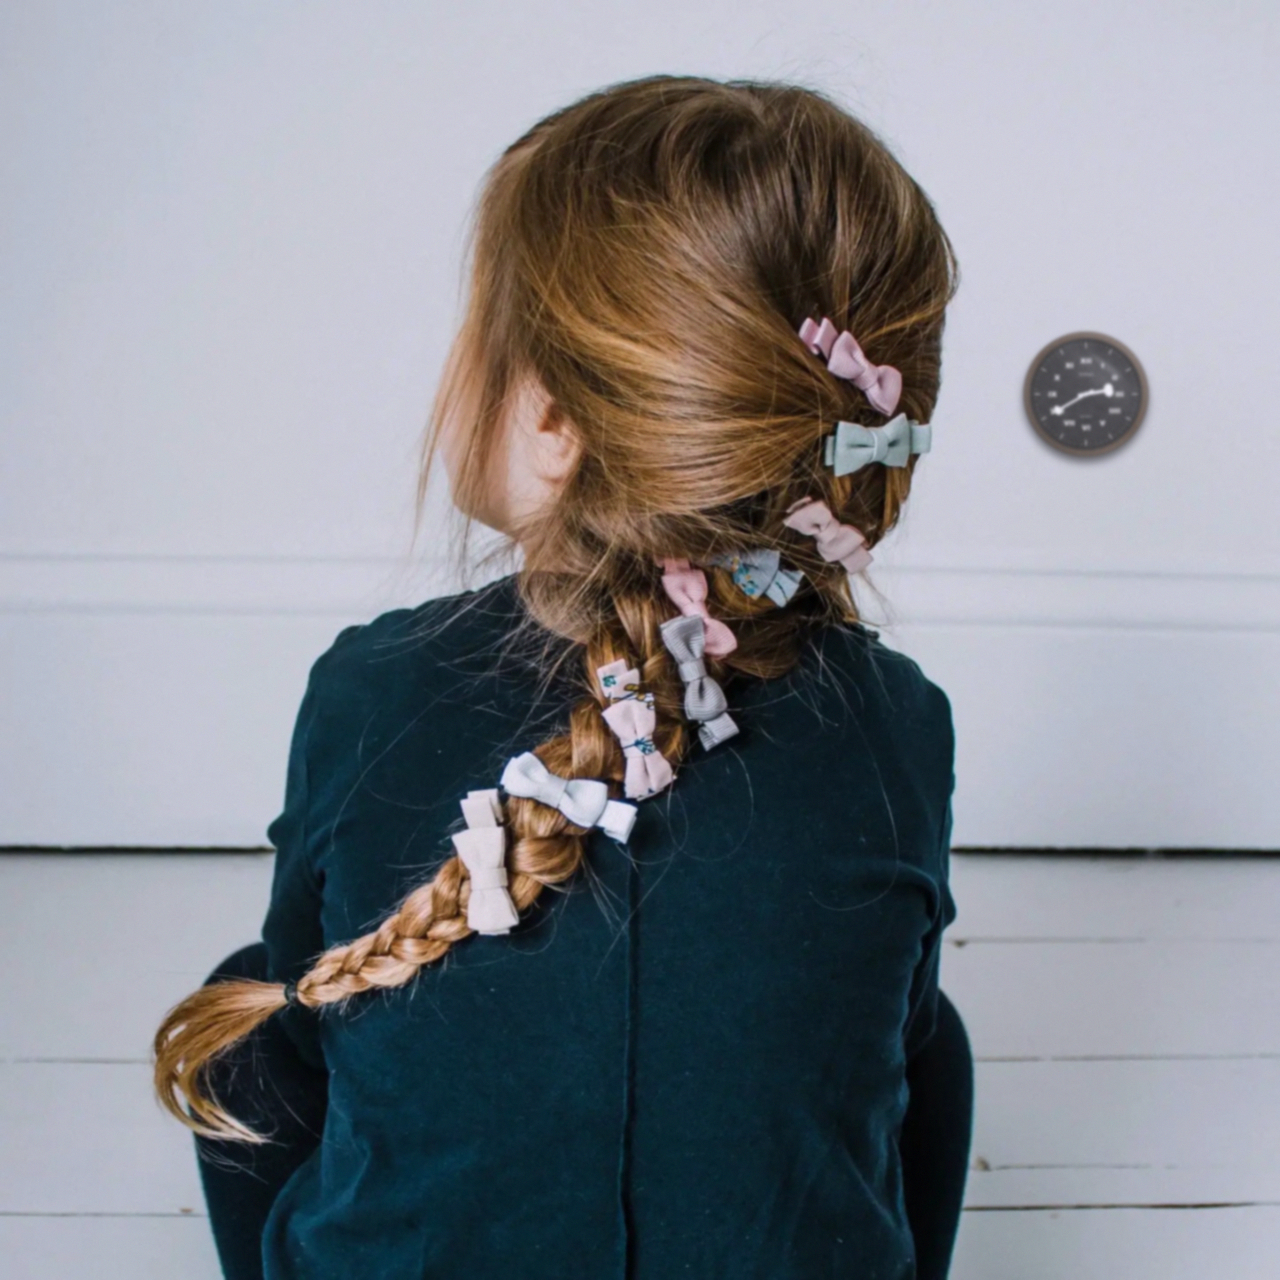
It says 2:40
